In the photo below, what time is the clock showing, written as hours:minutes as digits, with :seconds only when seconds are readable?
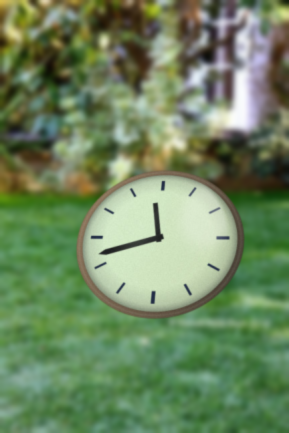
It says 11:42
